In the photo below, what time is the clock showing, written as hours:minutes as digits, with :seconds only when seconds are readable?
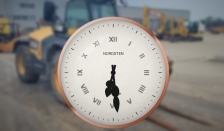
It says 6:29
